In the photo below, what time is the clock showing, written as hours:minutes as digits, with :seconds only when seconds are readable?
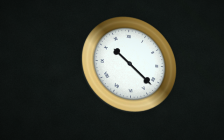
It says 10:22
